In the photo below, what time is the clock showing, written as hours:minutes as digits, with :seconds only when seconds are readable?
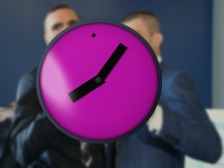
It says 8:07
